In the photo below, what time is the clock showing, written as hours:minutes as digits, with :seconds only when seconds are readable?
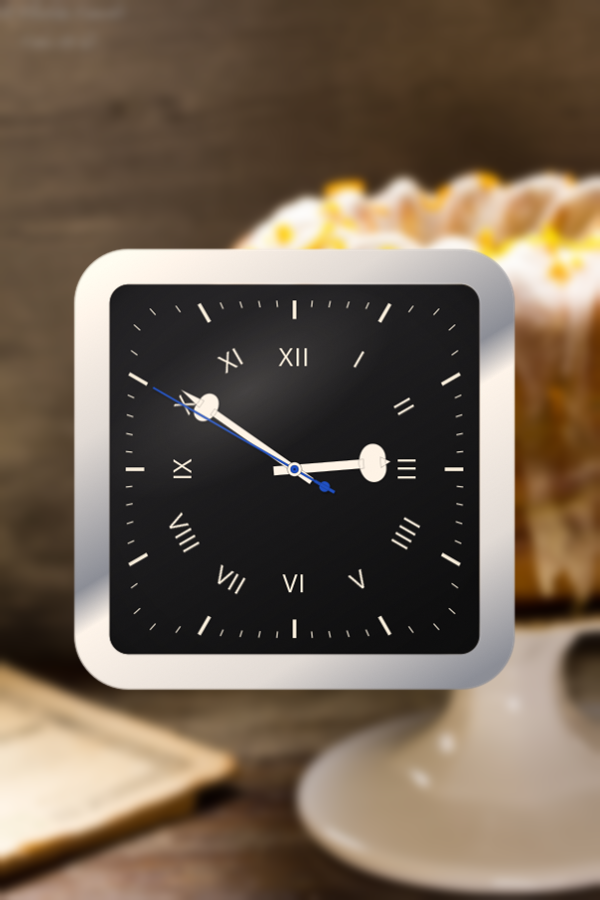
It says 2:50:50
